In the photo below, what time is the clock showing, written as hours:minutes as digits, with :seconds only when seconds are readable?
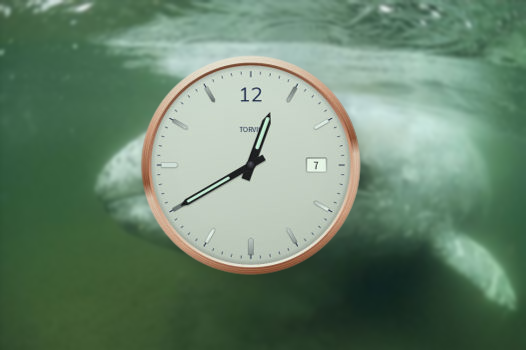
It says 12:40
